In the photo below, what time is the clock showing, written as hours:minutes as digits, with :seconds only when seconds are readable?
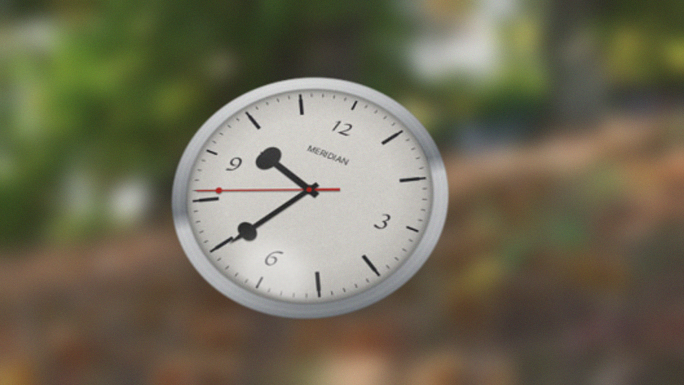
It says 9:34:41
